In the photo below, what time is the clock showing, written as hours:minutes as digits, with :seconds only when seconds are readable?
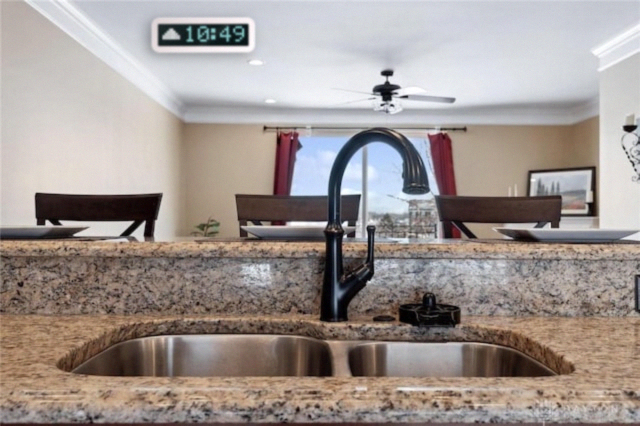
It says 10:49
